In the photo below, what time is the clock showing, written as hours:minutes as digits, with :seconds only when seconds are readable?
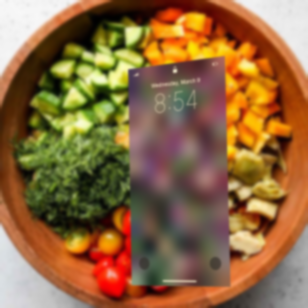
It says 8:54
